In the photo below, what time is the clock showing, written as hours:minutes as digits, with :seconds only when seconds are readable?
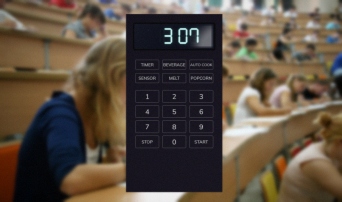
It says 3:07
